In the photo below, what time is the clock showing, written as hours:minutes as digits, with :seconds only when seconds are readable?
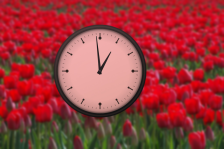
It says 12:59
